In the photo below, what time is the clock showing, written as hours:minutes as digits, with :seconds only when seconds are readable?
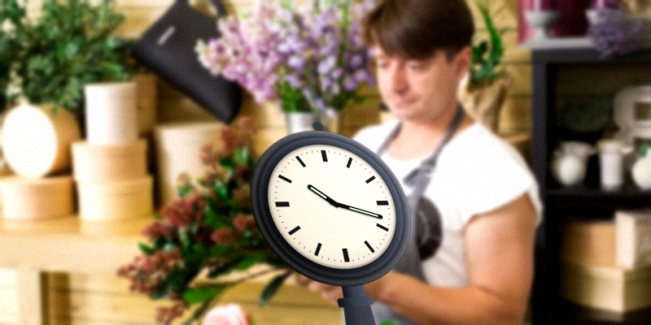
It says 10:18
